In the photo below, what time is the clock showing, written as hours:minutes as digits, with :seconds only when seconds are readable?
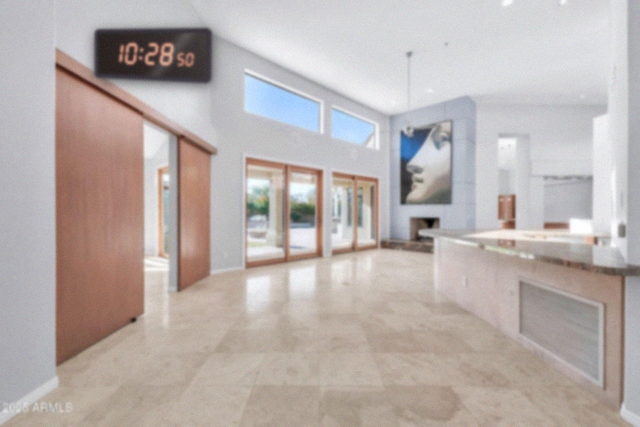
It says 10:28
